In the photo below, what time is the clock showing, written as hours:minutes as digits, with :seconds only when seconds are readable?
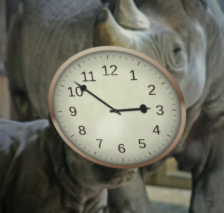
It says 2:52
